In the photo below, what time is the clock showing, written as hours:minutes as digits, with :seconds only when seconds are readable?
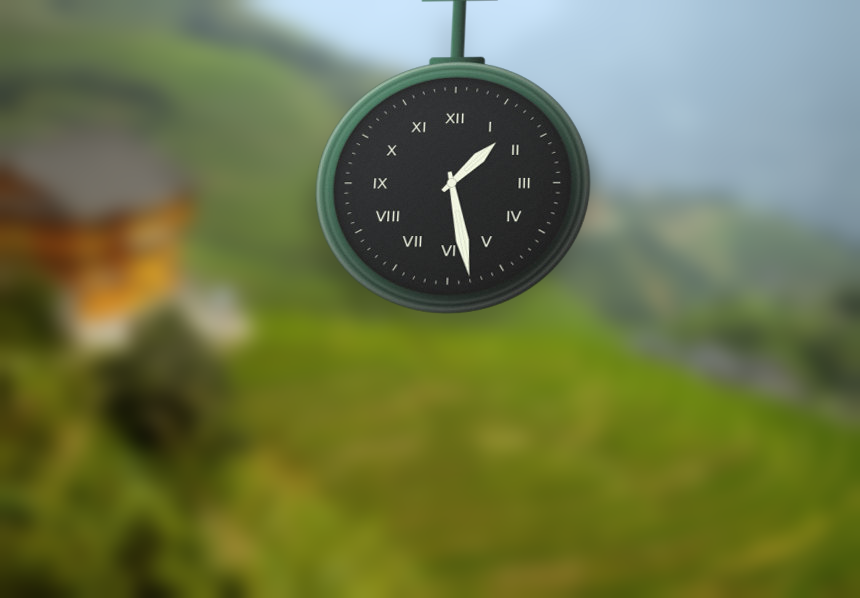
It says 1:28
